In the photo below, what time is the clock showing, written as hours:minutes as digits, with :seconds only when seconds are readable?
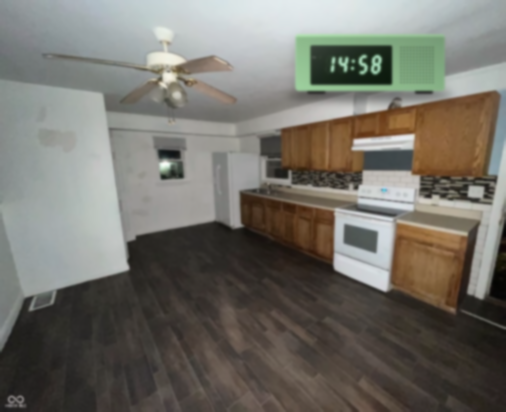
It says 14:58
